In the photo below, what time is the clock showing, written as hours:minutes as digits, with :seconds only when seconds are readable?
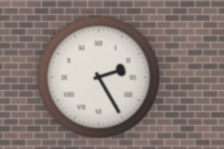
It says 2:25
